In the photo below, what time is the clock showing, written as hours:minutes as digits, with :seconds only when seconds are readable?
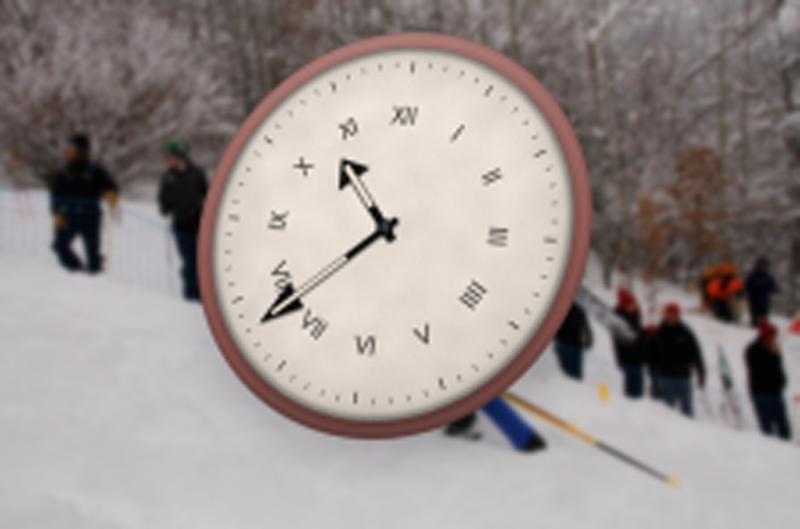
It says 10:38
